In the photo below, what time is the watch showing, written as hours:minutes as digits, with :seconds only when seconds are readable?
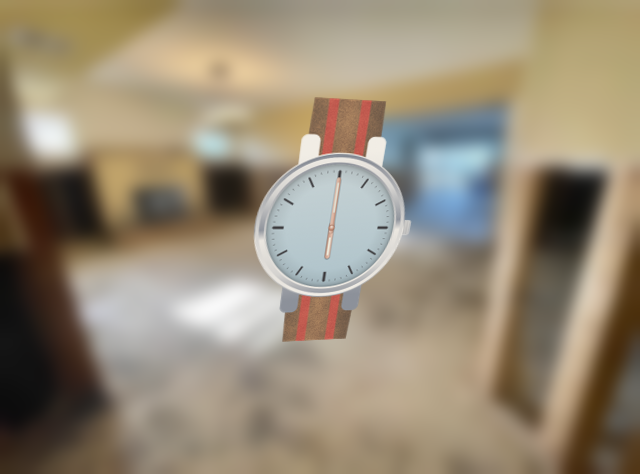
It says 6:00
